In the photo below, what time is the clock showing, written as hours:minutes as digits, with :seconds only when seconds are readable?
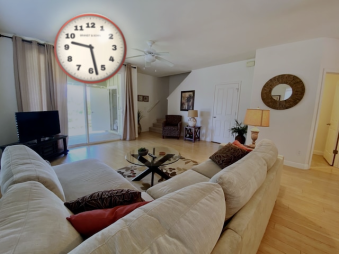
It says 9:28
